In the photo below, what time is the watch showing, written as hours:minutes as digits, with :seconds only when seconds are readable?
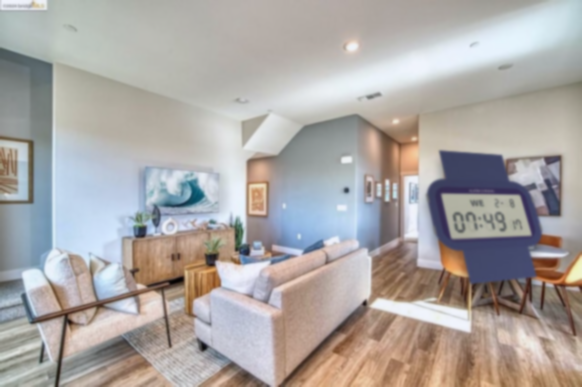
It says 7:49
